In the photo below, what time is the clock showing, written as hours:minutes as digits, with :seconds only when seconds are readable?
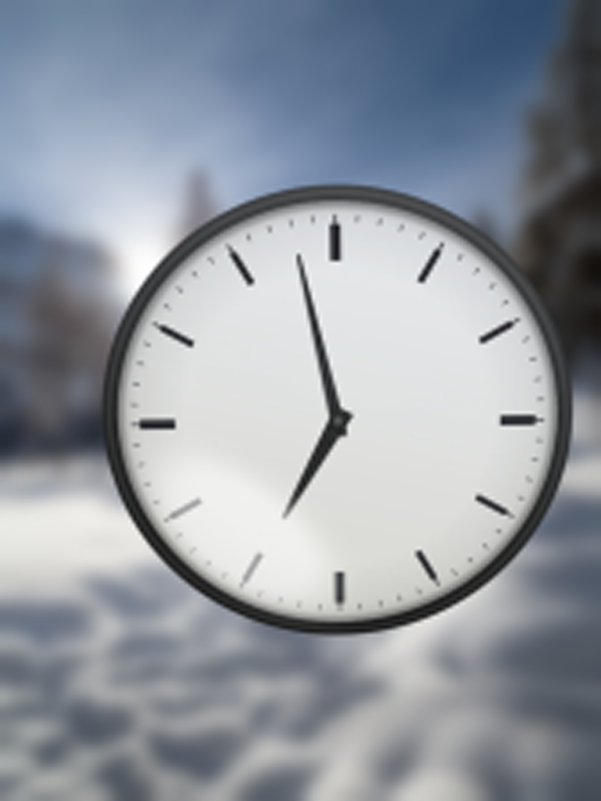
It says 6:58
